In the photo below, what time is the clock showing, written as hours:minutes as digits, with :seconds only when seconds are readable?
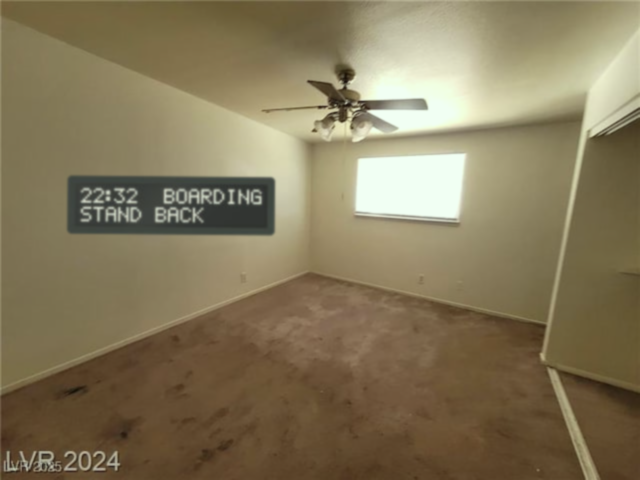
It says 22:32
